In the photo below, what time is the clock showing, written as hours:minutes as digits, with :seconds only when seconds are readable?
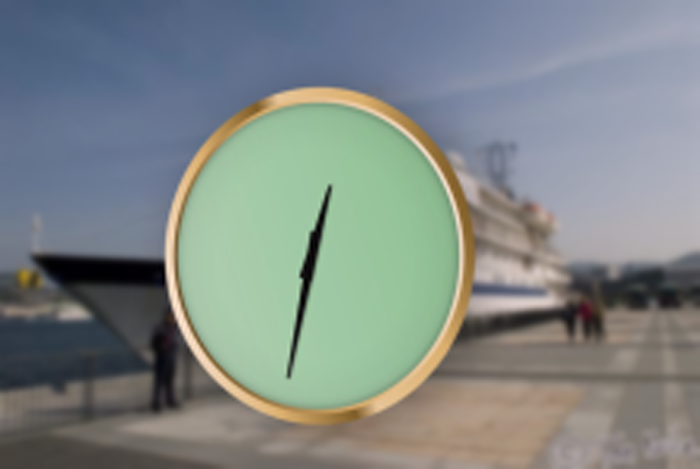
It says 12:32
